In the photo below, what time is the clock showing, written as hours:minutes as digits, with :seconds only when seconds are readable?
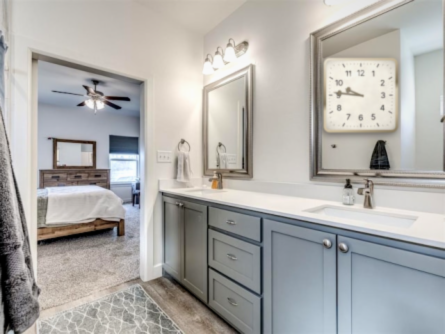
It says 9:46
